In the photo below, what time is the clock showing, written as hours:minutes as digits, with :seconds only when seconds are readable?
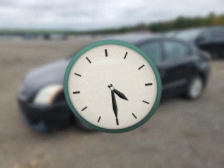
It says 4:30
